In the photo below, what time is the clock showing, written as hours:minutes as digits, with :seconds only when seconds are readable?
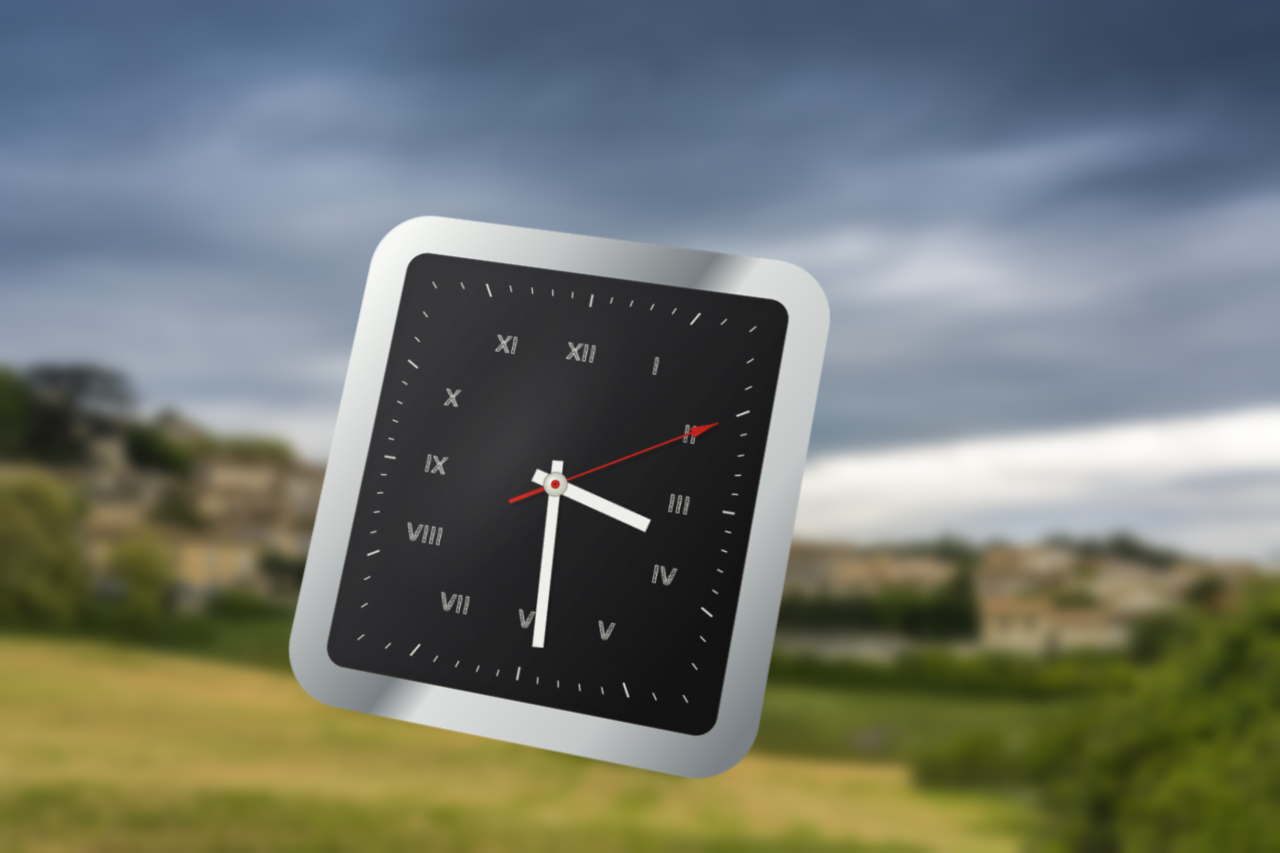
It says 3:29:10
